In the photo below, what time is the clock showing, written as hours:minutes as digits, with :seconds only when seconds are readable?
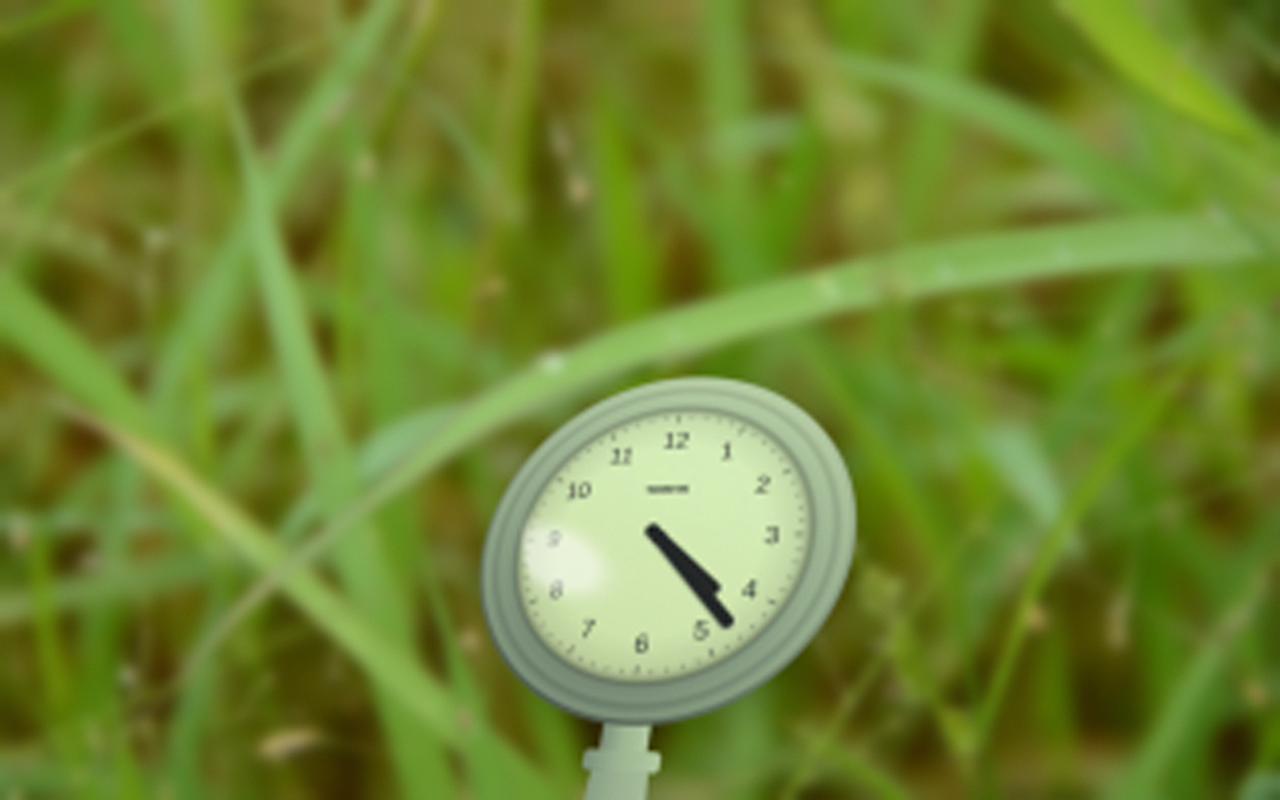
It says 4:23
